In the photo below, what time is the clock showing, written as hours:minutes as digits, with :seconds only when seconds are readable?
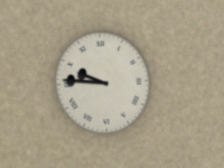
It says 9:46
